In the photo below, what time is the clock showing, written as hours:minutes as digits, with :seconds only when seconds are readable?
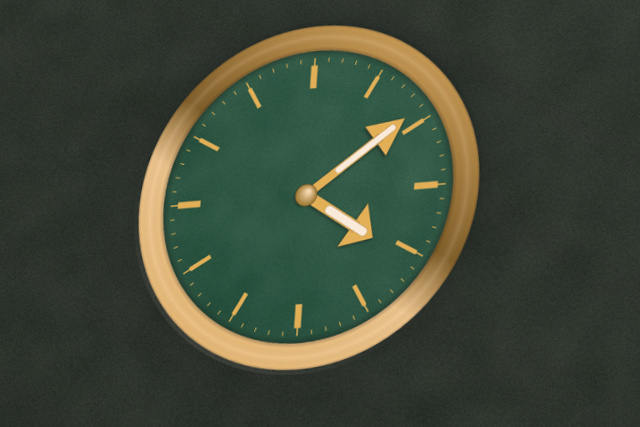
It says 4:09
